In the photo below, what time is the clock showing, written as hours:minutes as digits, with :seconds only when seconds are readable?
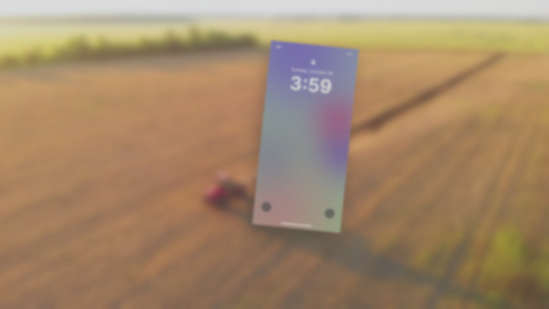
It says 3:59
